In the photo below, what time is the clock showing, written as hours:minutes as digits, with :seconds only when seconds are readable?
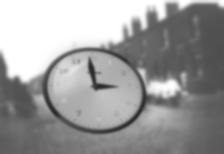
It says 2:59
